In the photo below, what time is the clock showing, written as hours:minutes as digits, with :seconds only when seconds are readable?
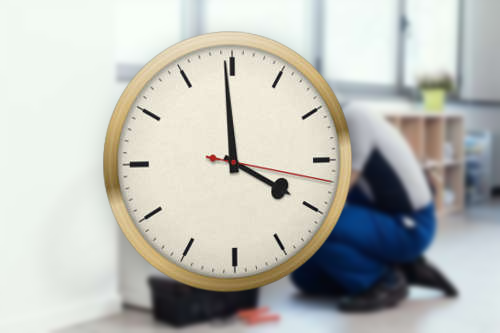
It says 3:59:17
